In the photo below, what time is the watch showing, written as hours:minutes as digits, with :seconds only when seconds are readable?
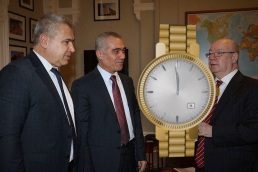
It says 11:59
